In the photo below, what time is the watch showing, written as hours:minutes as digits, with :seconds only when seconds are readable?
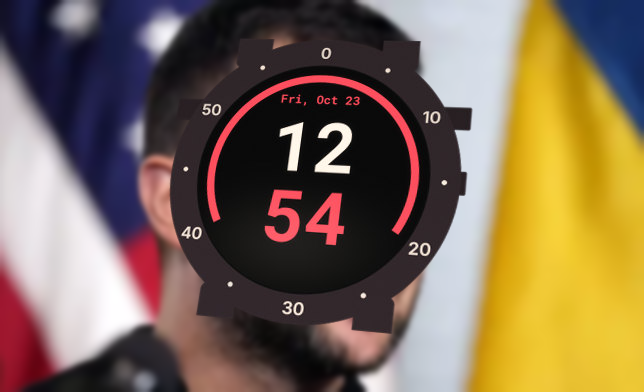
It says 12:54
